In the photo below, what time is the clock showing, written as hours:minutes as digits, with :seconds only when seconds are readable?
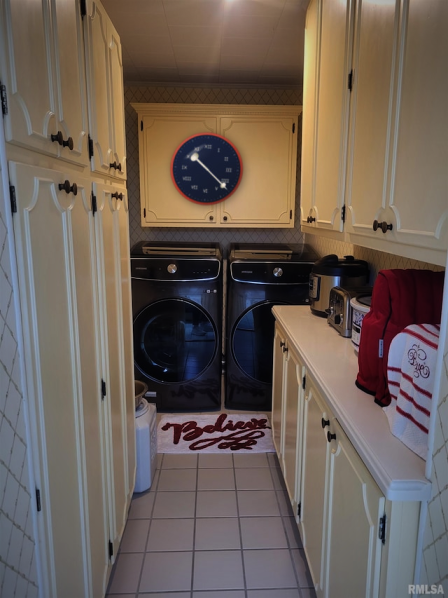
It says 10:22
